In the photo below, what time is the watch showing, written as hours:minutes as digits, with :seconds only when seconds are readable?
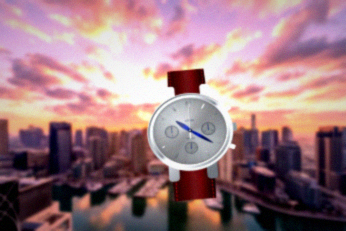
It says 10:21
